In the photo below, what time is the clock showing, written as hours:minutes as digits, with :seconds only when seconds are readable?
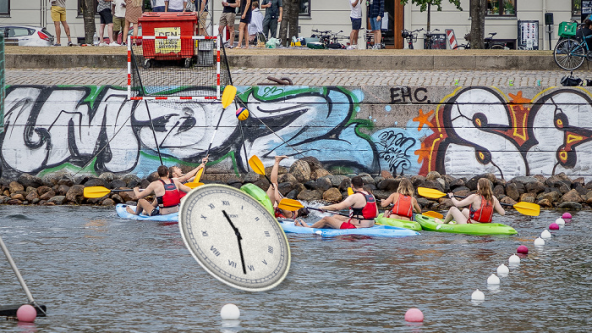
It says 11:32
